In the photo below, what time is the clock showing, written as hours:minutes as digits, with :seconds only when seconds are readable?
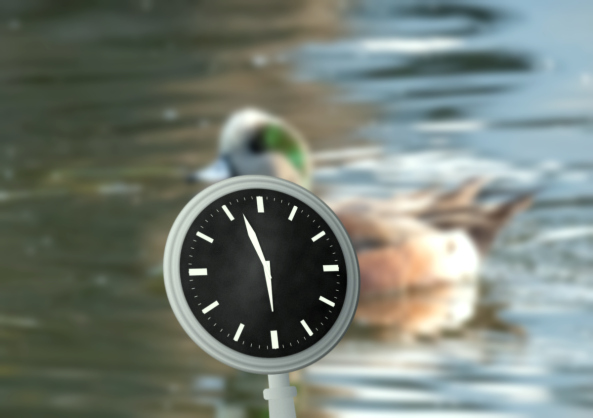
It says 5:57
